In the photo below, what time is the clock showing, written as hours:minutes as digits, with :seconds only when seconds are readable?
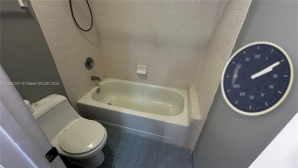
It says 2:10
